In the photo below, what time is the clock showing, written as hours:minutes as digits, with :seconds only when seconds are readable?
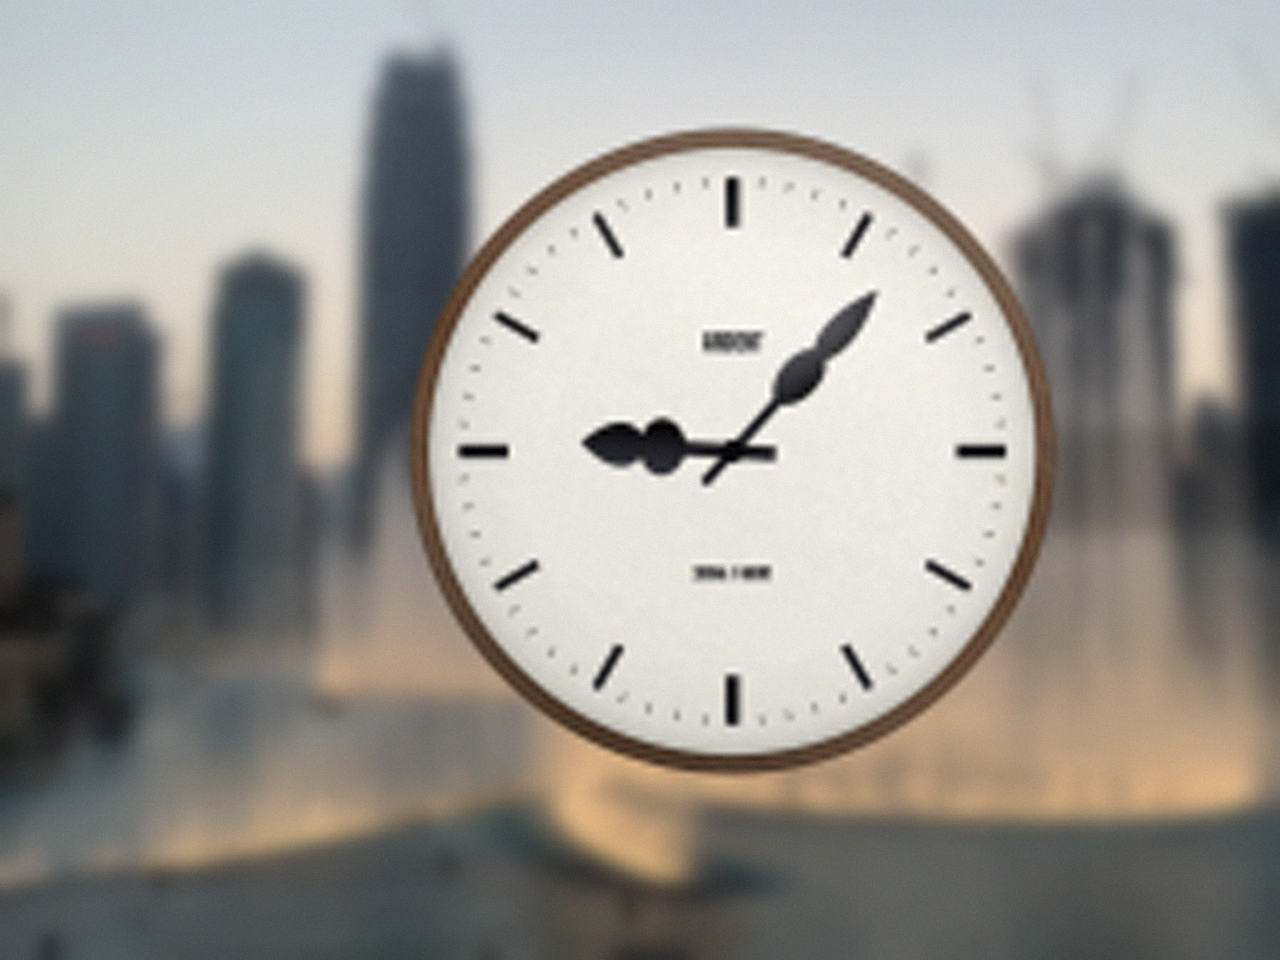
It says 9:07
